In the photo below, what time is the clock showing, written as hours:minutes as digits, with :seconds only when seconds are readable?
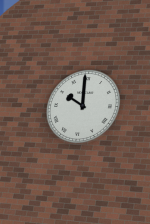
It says 9:59
